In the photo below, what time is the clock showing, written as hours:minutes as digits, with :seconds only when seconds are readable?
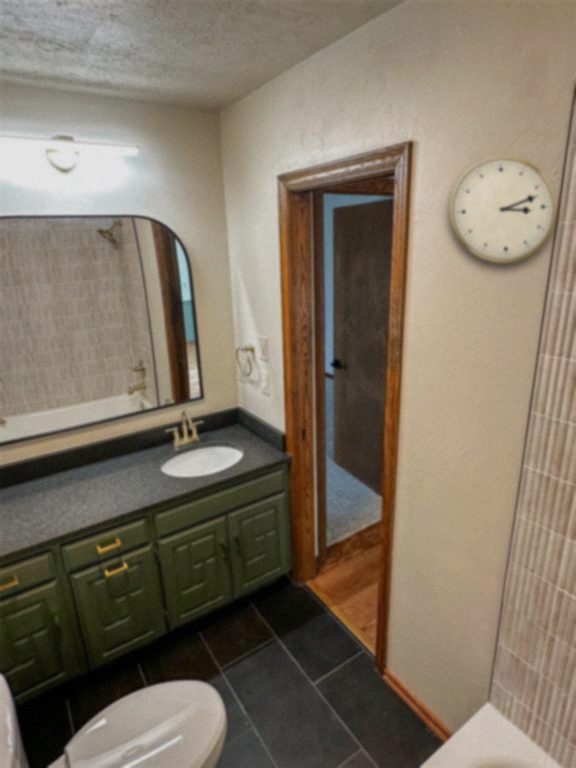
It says 3:12
